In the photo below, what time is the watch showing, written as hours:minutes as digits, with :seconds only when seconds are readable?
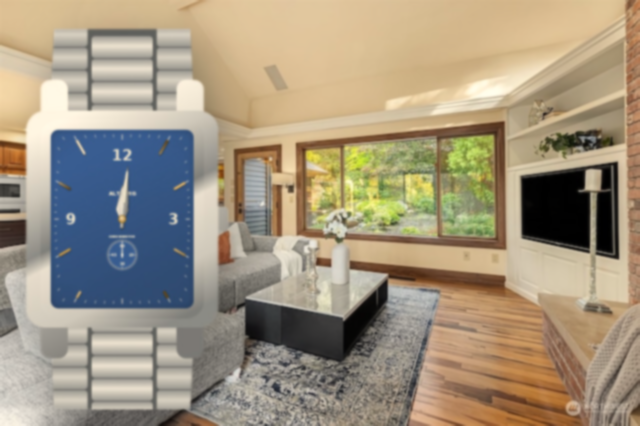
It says 12:01
